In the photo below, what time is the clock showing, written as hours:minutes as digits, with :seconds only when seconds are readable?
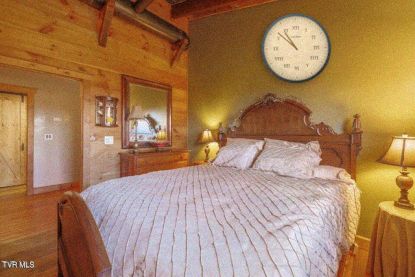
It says 10:52
